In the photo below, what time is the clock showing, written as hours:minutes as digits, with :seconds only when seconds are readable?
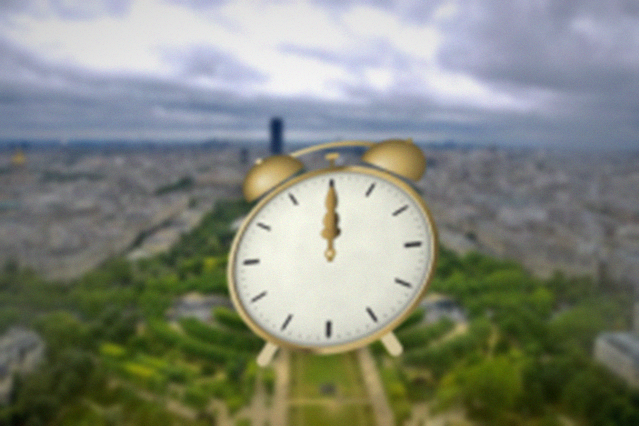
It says 12:00
